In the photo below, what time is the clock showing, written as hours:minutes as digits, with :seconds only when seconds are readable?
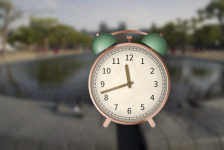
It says 11:42
